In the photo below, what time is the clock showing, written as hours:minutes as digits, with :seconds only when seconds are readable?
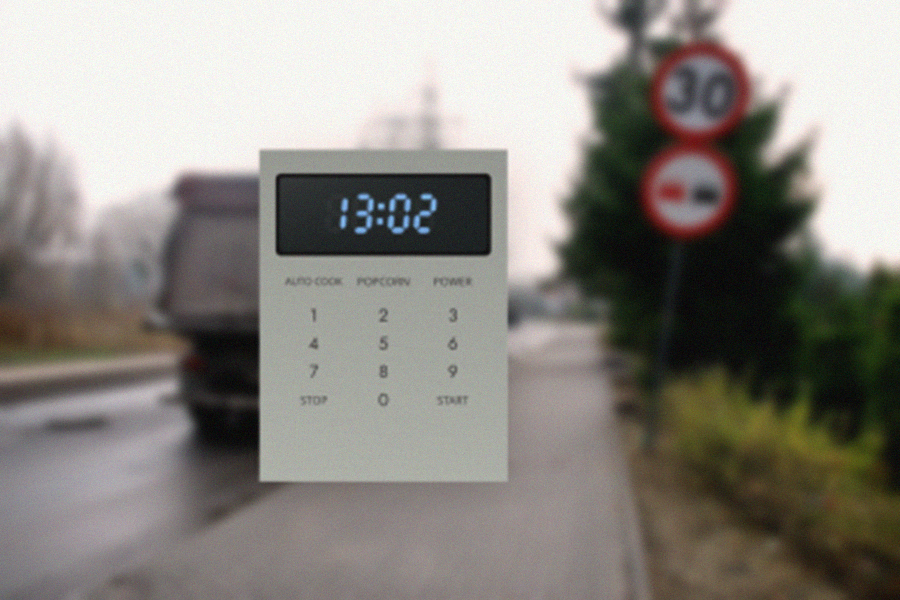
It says 13:02
